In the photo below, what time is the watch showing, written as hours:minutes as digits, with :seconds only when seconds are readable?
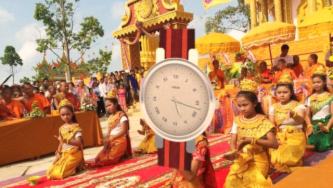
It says 5:17
